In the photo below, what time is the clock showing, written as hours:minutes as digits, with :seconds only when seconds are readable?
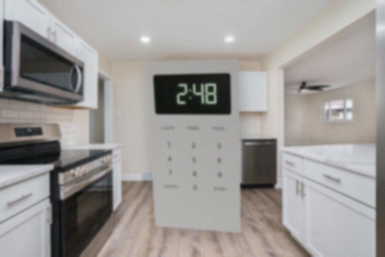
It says 2:48
